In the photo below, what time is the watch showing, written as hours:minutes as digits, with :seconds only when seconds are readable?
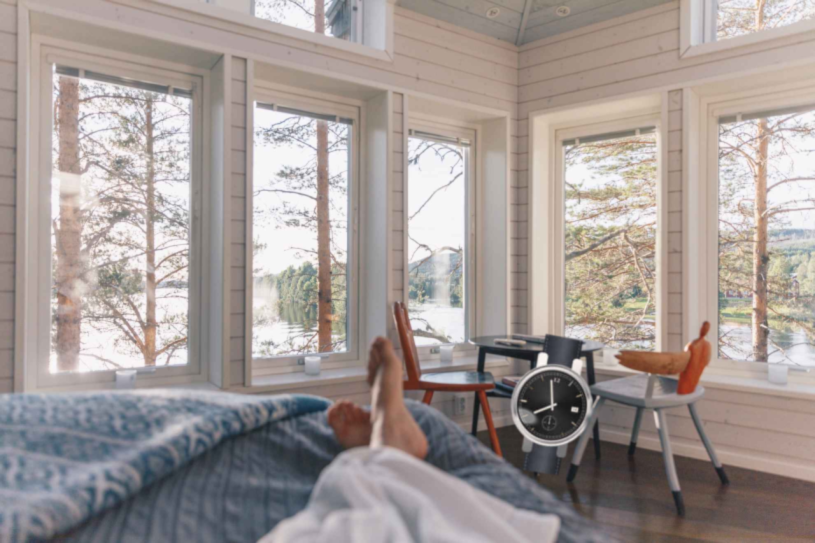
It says 7:58
